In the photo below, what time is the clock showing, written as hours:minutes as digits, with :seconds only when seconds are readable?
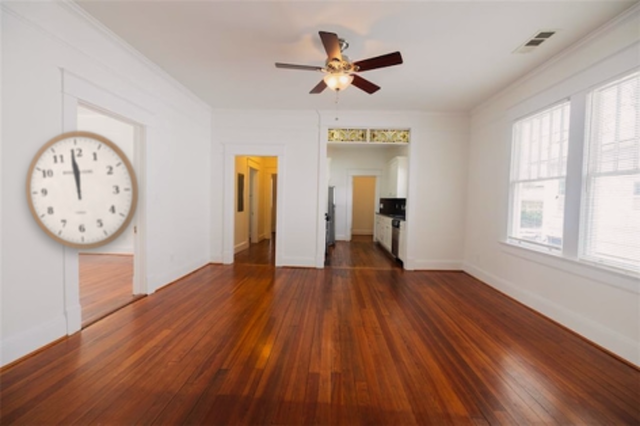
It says 11:59
